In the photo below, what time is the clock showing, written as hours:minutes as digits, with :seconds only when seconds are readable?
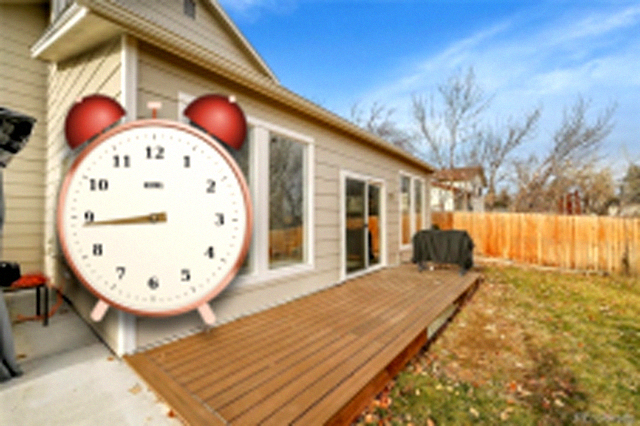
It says 8:44
